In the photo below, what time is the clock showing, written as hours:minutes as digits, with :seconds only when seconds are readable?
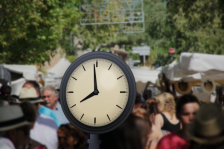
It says 7:59
